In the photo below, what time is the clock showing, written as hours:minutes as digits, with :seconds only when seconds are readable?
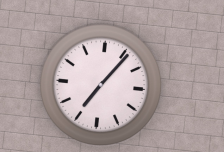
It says 7:06
